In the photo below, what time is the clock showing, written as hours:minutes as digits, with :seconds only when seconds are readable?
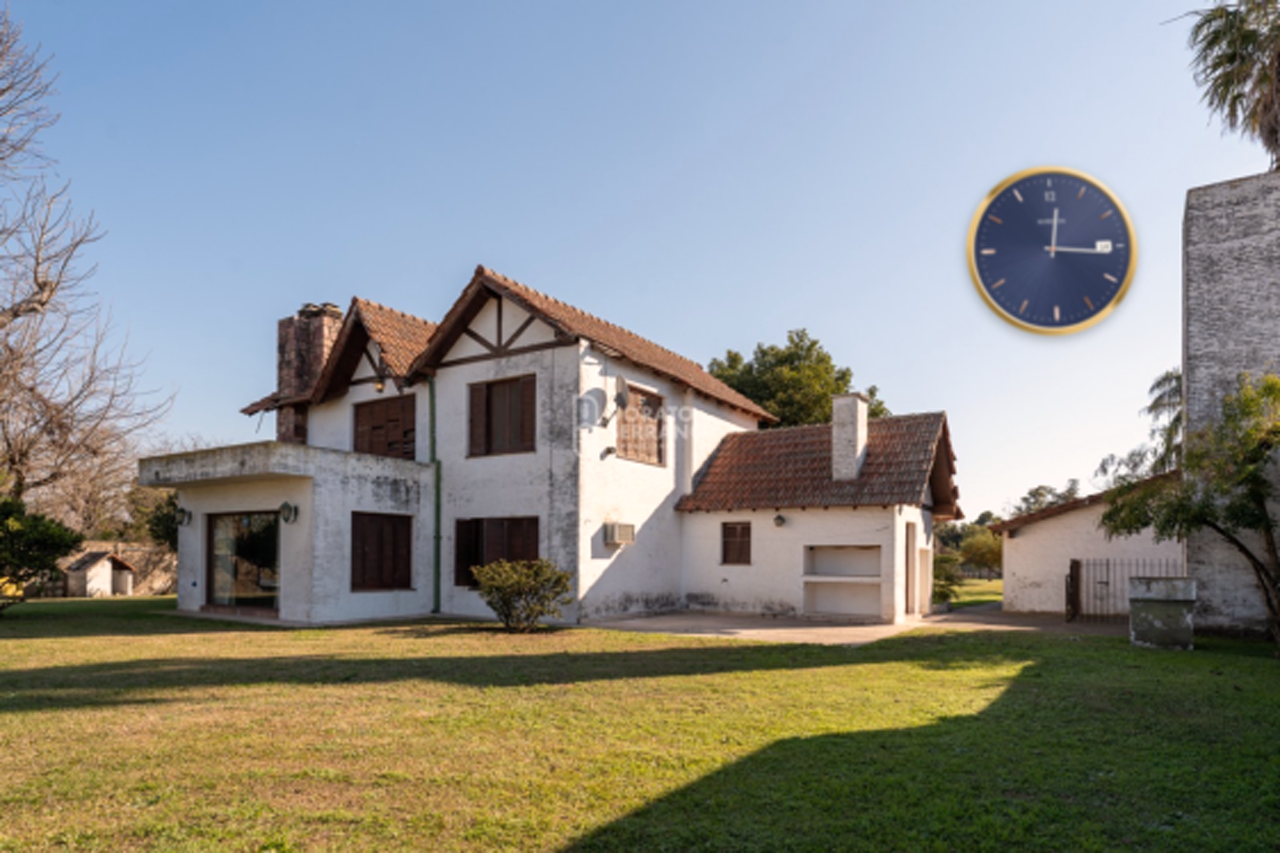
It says 12:16
